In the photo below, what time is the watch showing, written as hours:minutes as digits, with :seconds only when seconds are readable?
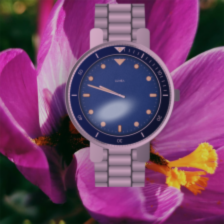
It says 9:48
